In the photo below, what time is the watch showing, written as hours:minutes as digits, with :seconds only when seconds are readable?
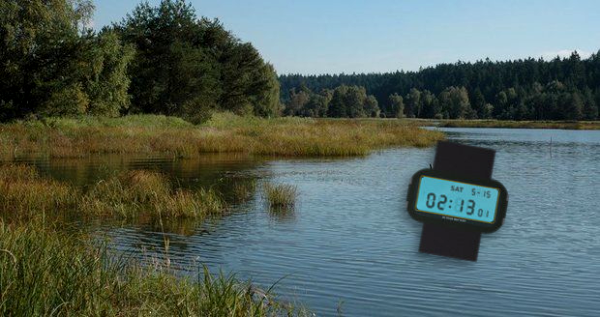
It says 2:13:01
